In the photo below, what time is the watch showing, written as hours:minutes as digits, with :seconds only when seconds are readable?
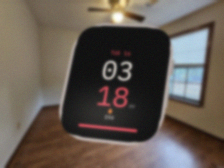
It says 3:18
